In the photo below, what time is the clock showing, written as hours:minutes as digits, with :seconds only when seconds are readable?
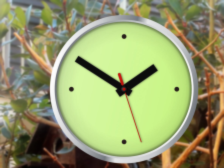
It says 1:50:27
